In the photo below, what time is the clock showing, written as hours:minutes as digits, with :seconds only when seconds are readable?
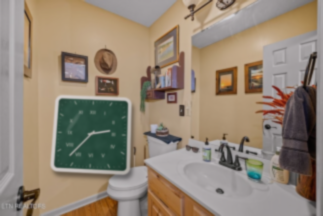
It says 2:37
